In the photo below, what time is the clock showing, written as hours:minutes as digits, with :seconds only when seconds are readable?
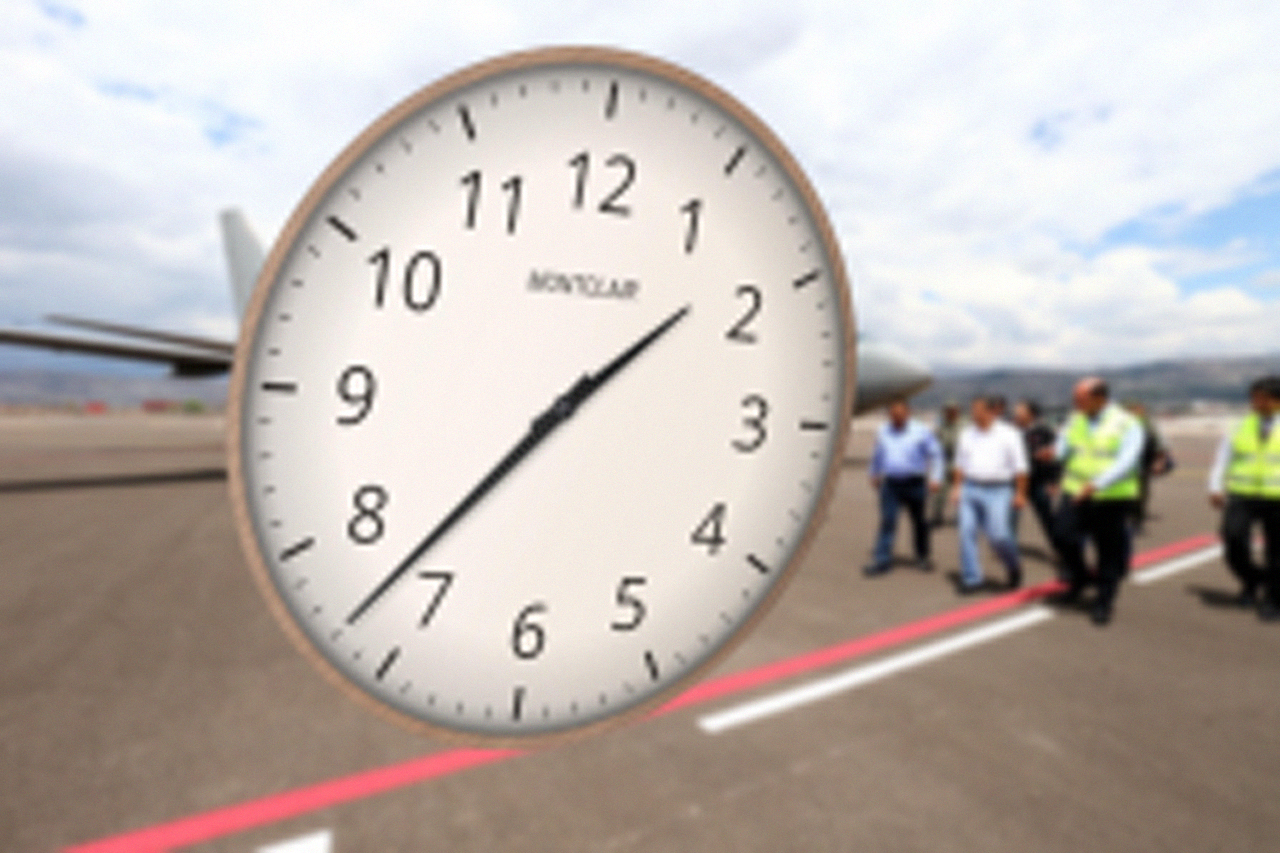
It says 1:37
